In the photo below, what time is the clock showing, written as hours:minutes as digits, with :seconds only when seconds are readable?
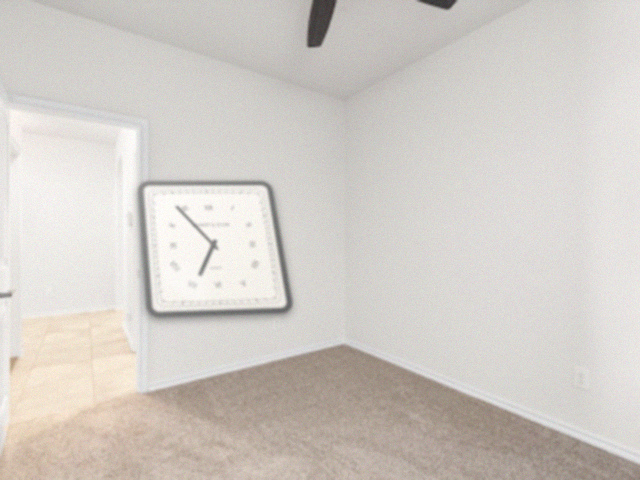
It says 6:54
